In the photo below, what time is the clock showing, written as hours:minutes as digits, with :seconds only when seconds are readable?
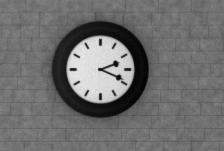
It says 2:19
